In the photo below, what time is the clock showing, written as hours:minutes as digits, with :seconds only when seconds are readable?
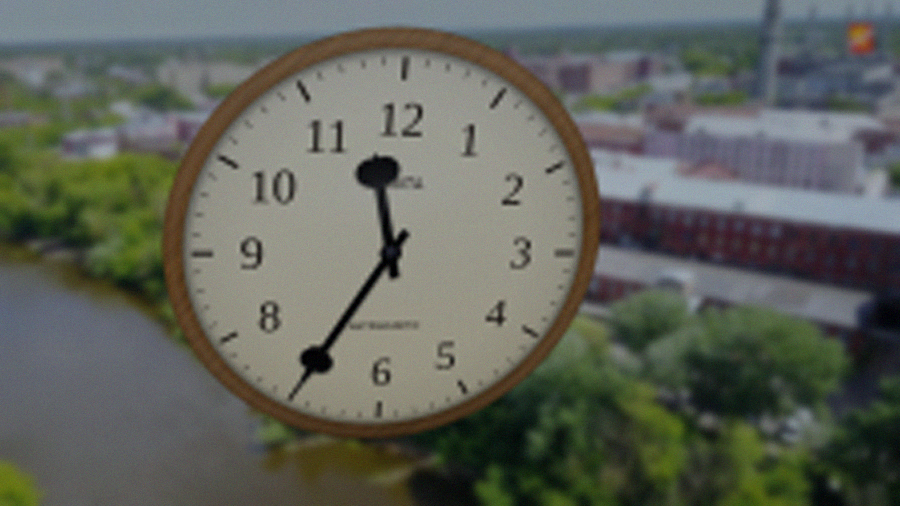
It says 11:35
